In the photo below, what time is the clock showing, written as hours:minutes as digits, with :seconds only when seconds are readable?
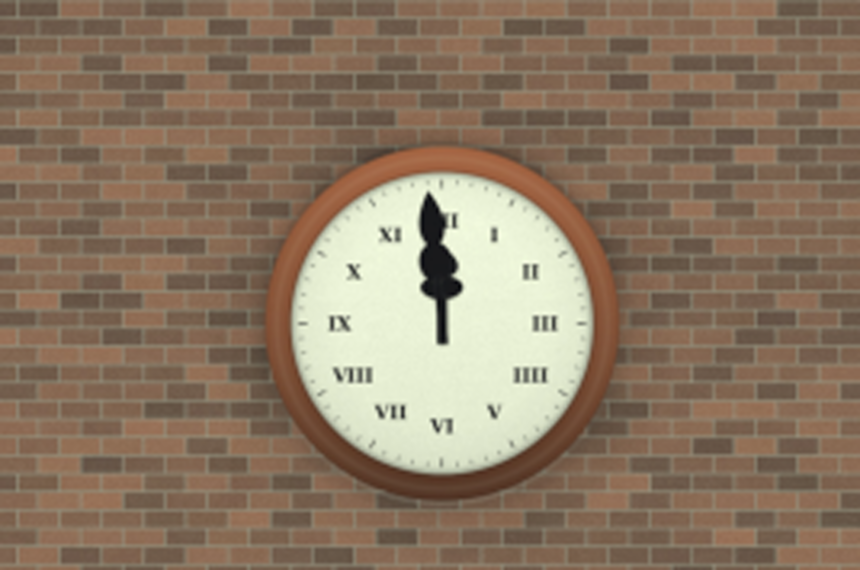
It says 11:59
